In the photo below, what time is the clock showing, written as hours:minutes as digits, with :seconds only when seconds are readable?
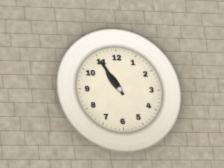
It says 10:55
